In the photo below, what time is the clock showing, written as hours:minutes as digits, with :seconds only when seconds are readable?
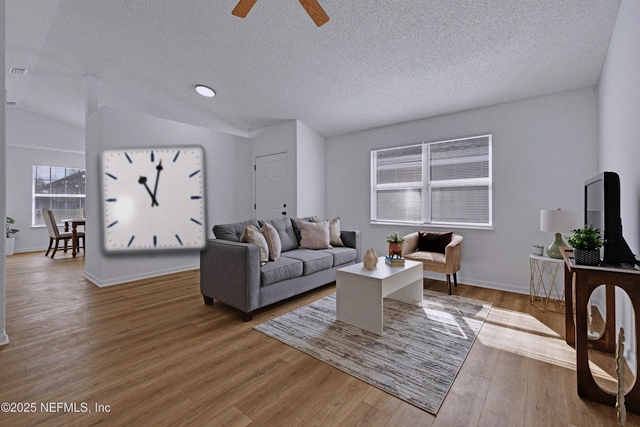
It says 11:02
